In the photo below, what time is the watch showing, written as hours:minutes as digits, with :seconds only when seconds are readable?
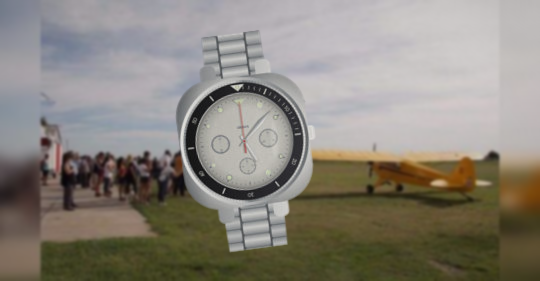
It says 5:08
